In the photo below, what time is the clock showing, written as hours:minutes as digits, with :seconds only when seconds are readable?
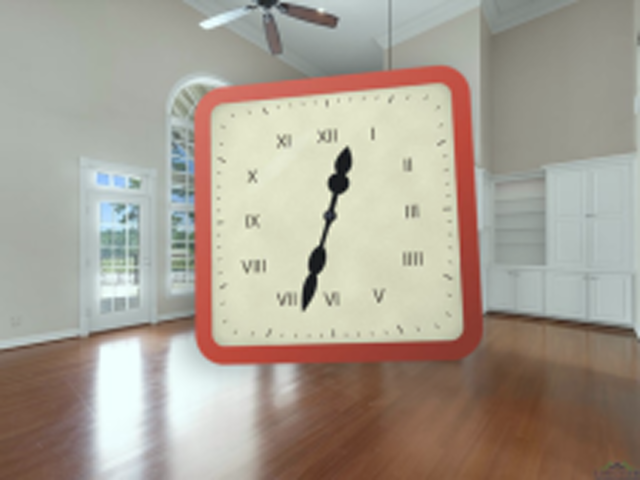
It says 12:33
